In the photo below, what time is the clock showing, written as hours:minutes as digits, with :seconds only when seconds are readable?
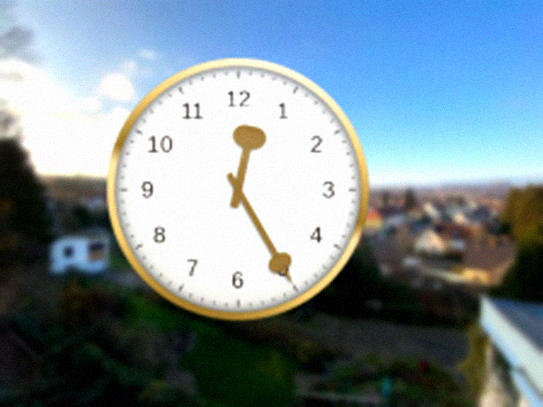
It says 12:25
